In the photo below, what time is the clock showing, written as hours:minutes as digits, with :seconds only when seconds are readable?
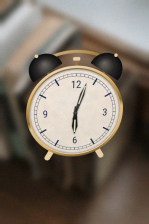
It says 6:03
